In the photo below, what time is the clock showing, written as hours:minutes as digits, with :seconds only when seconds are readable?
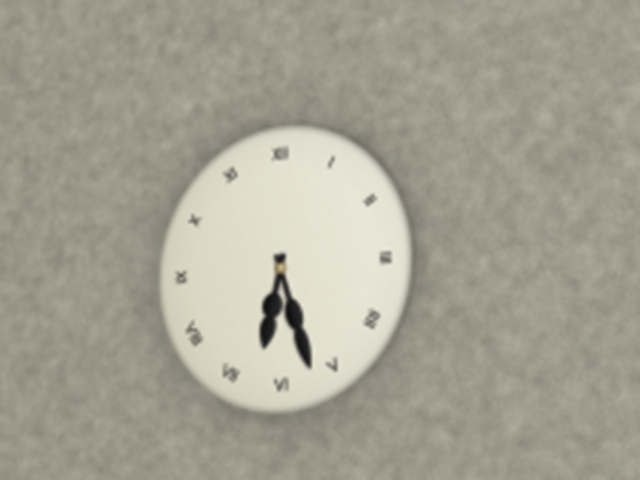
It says 6:27
